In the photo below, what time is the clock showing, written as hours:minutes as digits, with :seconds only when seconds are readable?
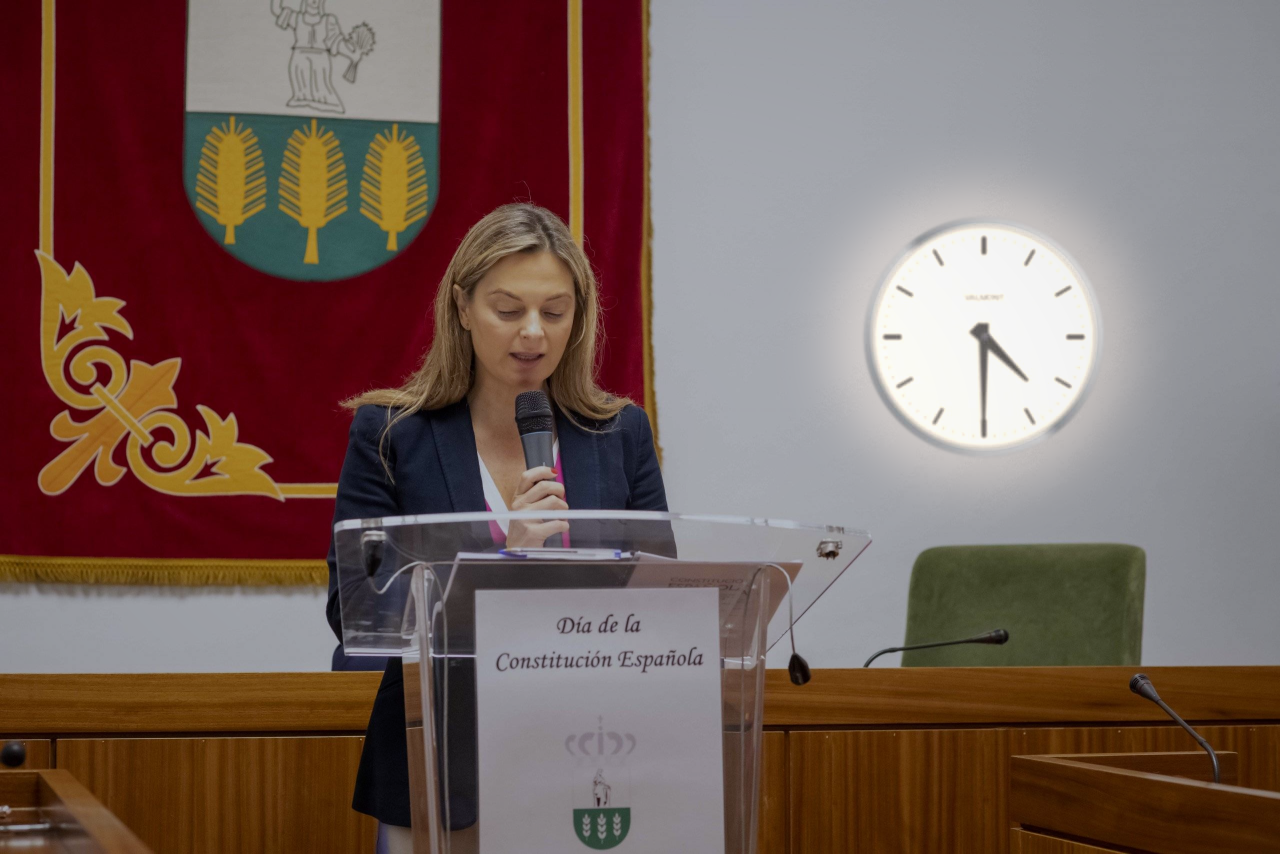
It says 4:30
